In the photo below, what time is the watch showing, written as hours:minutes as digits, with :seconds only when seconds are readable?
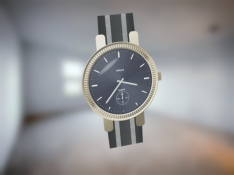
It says 3:37
